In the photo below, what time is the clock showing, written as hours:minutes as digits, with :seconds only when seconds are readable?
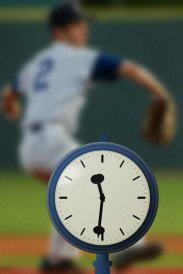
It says 11:31
